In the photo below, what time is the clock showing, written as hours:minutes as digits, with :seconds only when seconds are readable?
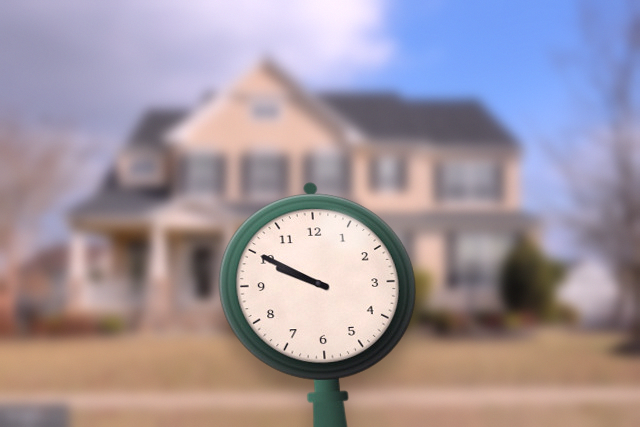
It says 9:50
